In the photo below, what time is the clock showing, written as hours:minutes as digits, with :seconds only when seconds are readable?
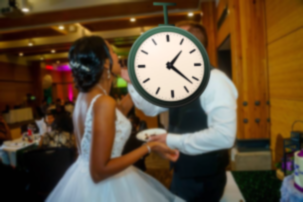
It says 1:22
